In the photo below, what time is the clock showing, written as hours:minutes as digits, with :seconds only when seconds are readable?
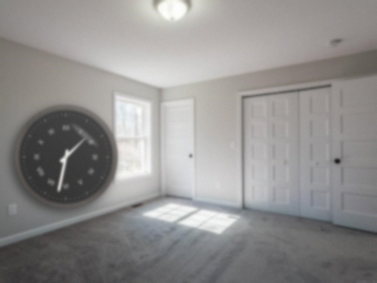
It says 1:32
